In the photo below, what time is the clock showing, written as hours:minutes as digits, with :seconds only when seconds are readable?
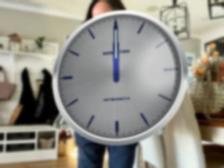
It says 12:00
